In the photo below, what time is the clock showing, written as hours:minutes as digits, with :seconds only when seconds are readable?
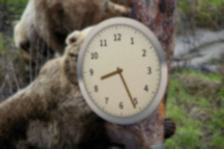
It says 8:26
